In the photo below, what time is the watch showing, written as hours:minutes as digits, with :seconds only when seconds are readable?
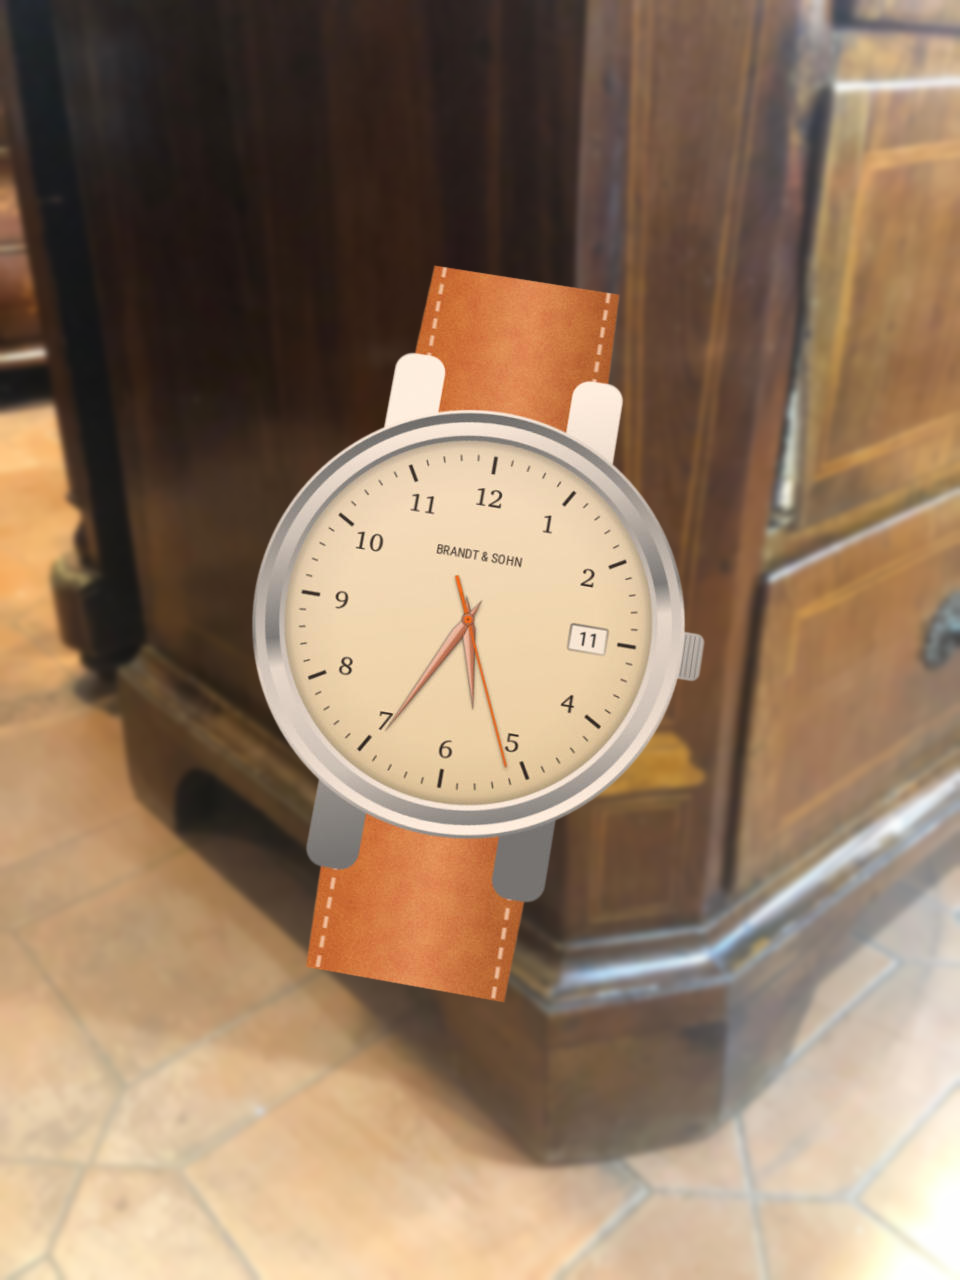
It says 5:34:26
